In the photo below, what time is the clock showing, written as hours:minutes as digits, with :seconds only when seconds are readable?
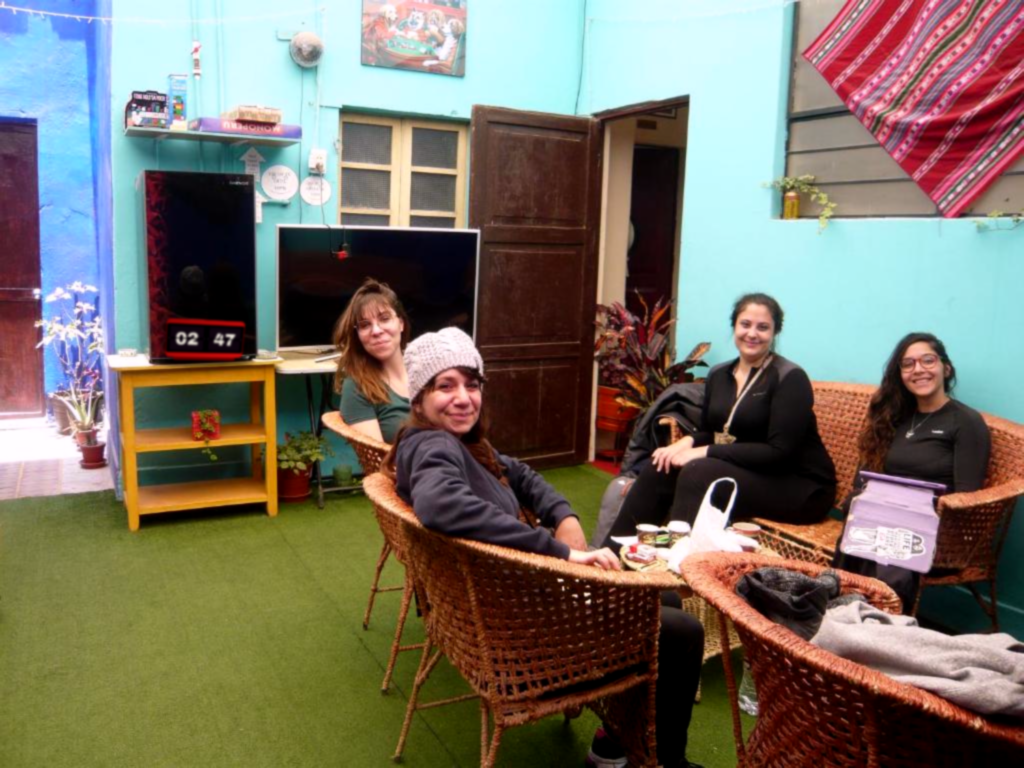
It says 2:47
